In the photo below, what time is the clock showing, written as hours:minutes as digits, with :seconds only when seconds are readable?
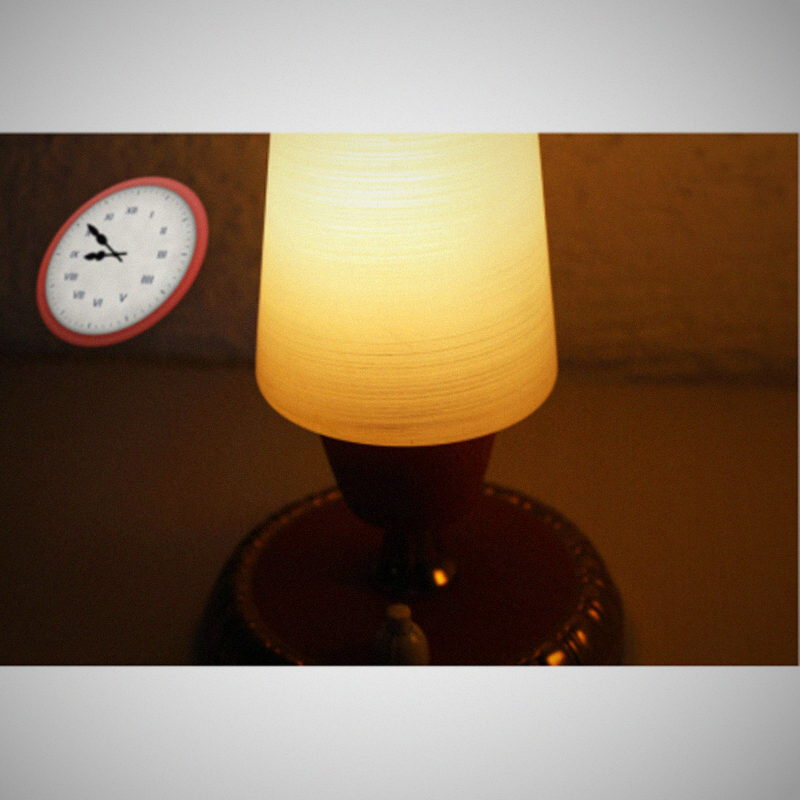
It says 8:51
